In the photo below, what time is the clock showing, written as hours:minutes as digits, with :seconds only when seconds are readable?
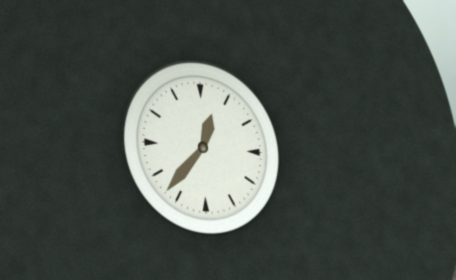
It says 12:37
